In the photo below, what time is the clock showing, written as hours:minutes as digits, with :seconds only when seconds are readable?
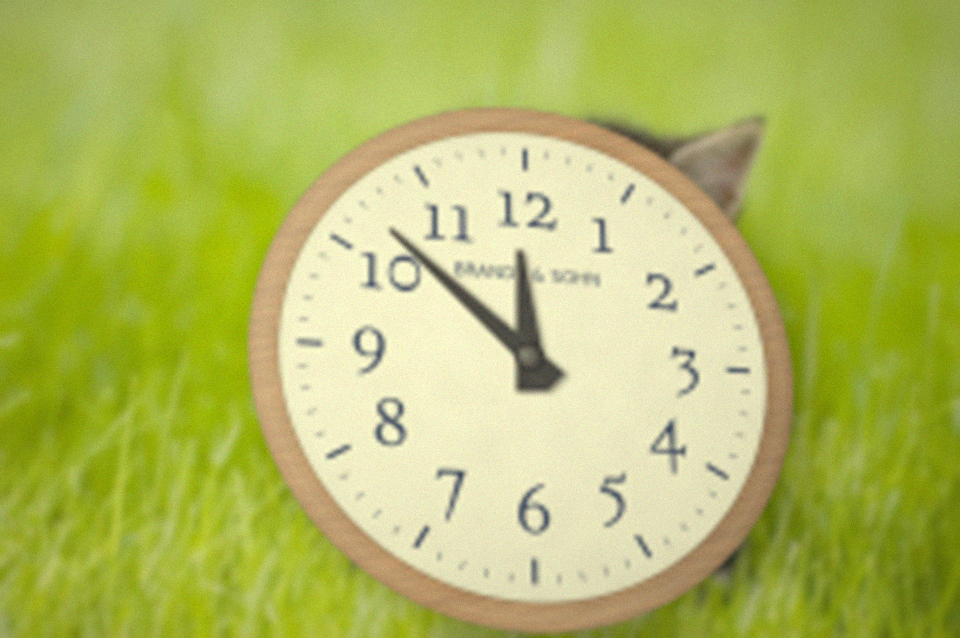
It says 11:52
